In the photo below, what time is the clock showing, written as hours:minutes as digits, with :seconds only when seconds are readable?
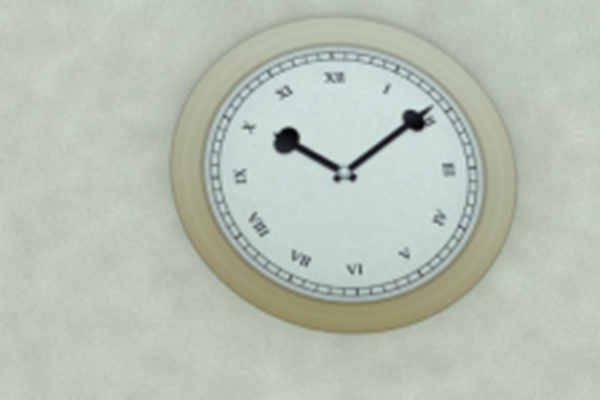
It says 10:09
